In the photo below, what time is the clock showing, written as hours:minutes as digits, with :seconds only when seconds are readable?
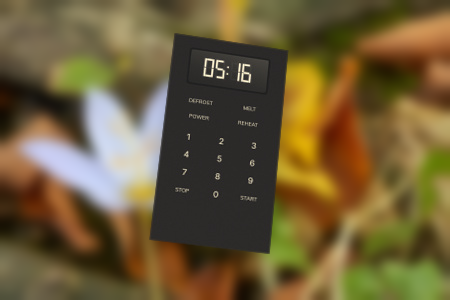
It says 5:16
